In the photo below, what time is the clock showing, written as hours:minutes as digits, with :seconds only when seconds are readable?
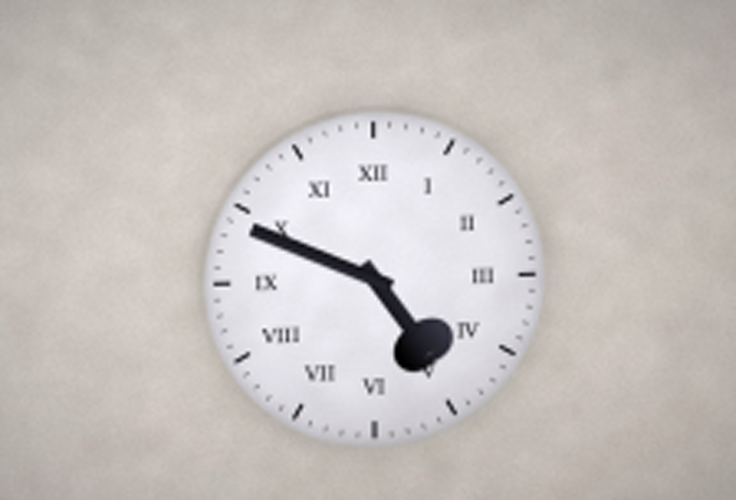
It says 4:49
